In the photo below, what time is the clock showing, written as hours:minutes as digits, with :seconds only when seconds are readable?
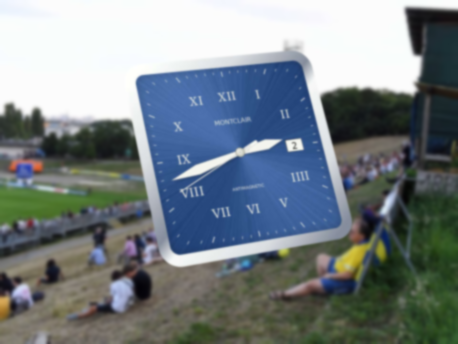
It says 2:42:41
